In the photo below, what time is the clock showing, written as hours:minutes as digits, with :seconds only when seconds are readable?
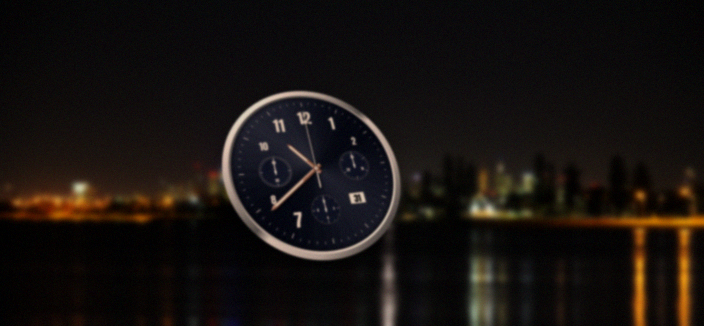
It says 10:39
